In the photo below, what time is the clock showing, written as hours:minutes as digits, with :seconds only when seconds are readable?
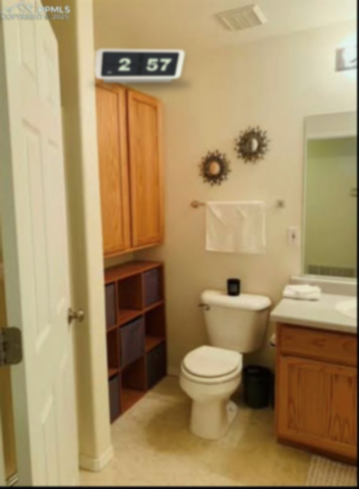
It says 2:57
